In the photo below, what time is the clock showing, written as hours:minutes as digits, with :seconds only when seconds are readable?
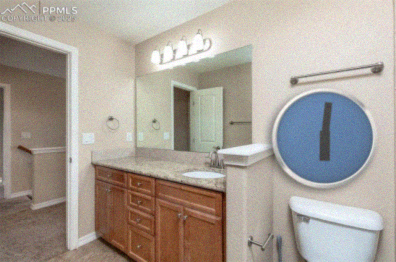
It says 6:01
